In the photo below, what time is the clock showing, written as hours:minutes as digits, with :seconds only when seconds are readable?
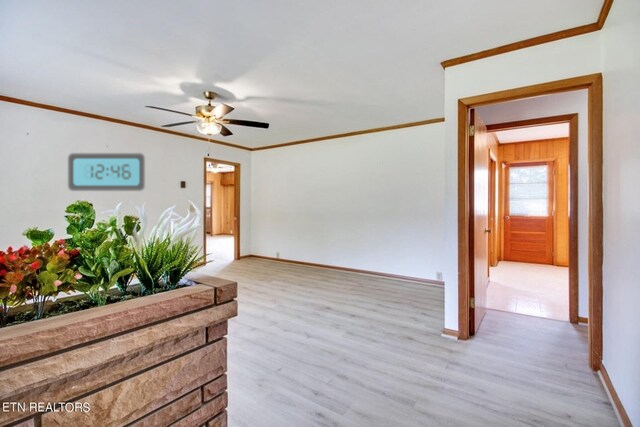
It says 12:46
